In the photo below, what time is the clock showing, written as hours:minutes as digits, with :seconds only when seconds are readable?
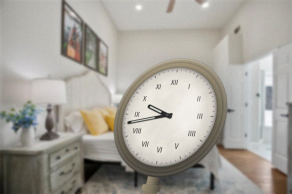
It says 9:43
